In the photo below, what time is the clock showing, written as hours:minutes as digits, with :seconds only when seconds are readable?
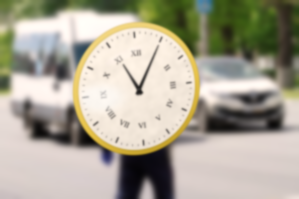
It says 11:05
